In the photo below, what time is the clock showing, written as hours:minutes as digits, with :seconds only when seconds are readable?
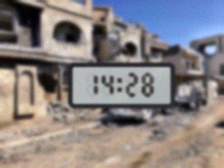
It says 14:28
